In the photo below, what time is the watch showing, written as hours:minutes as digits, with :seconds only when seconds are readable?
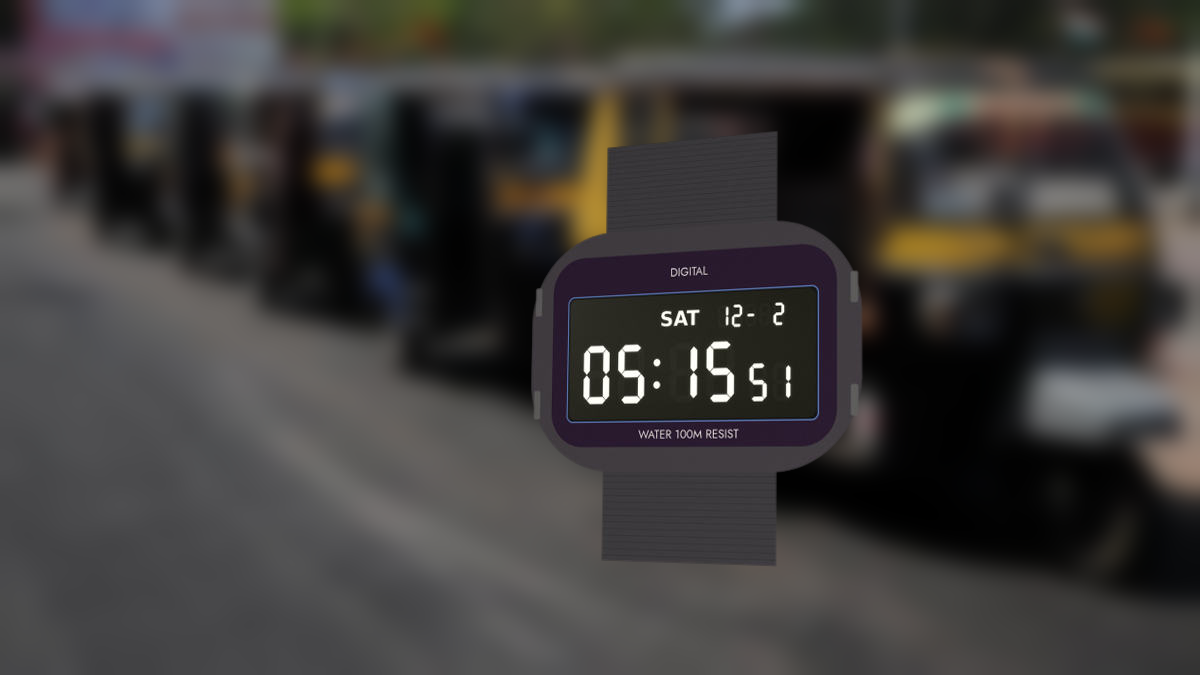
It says 5:15:51
